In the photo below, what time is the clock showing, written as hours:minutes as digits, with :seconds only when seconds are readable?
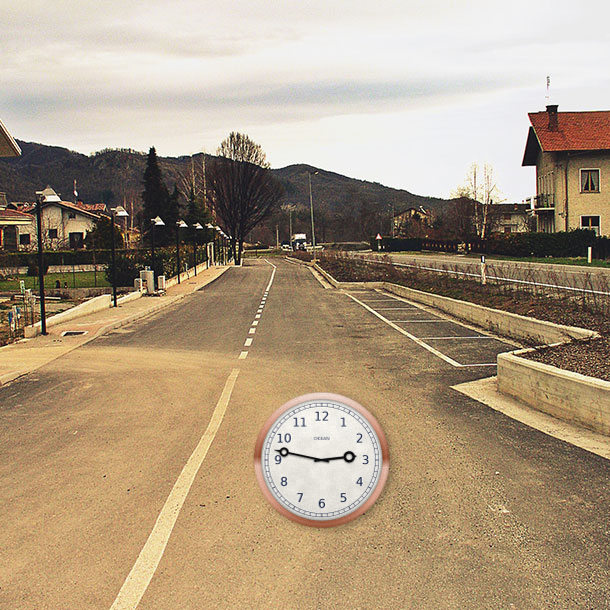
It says 2:47
